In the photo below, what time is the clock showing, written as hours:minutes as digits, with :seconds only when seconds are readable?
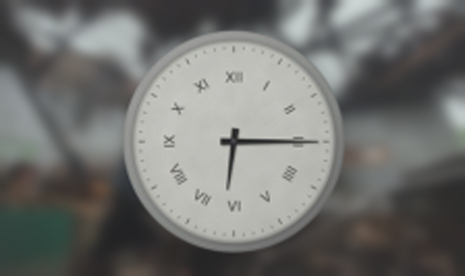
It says 6:15
